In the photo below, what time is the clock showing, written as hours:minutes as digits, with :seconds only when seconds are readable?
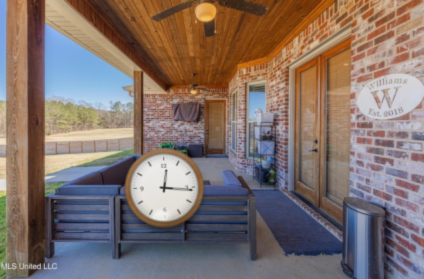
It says 12:16
